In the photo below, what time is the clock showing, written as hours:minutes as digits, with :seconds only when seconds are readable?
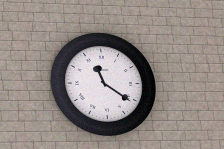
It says 11:21
